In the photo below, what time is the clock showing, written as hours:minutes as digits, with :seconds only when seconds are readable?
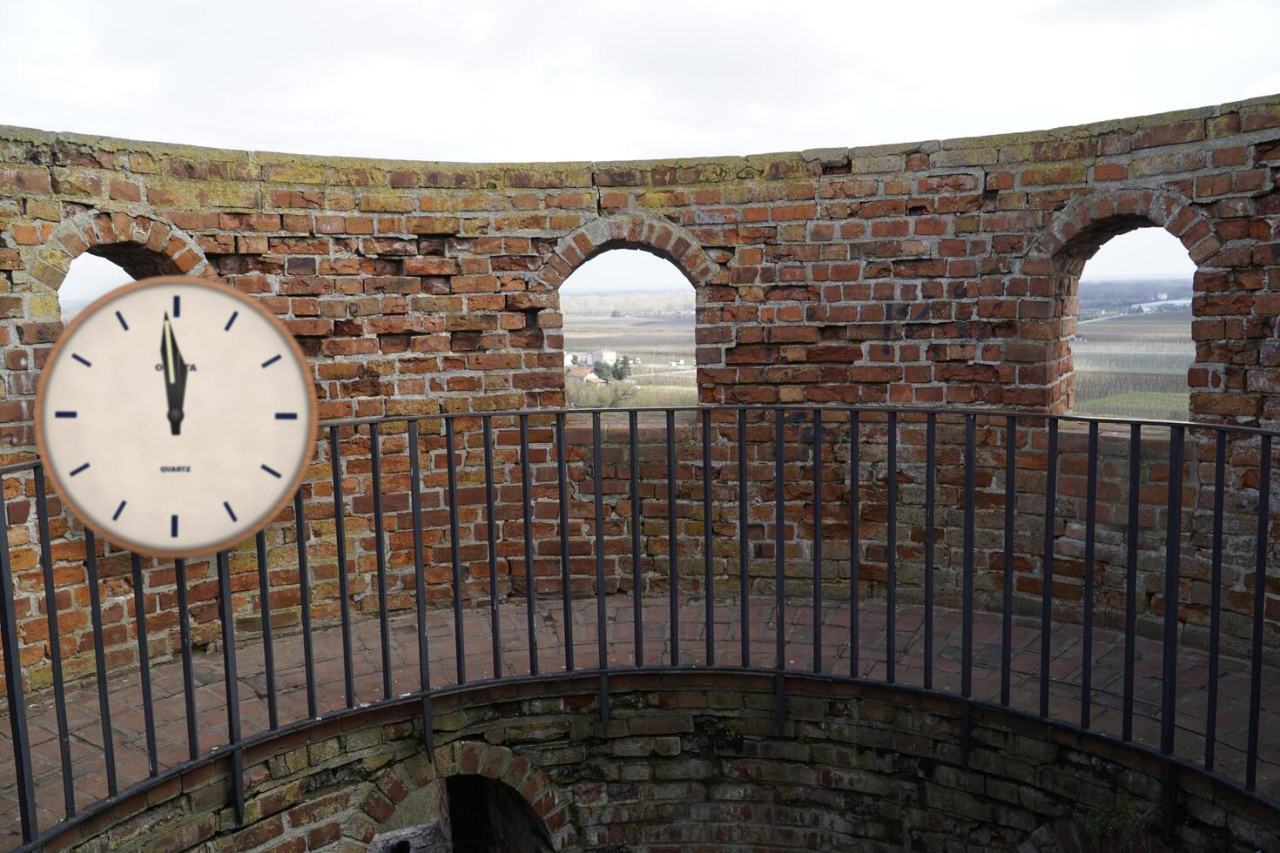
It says 11:59
